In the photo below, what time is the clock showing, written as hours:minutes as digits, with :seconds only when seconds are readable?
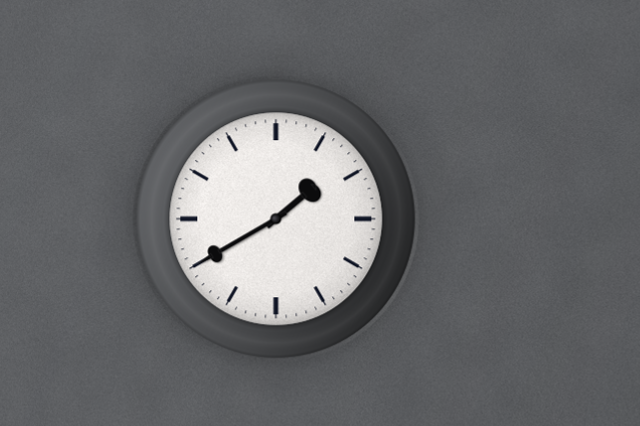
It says 1:40
